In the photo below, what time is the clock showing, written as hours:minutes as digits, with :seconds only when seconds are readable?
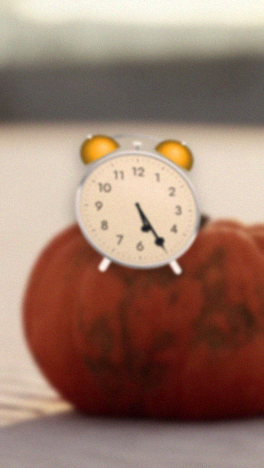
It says 5:25
